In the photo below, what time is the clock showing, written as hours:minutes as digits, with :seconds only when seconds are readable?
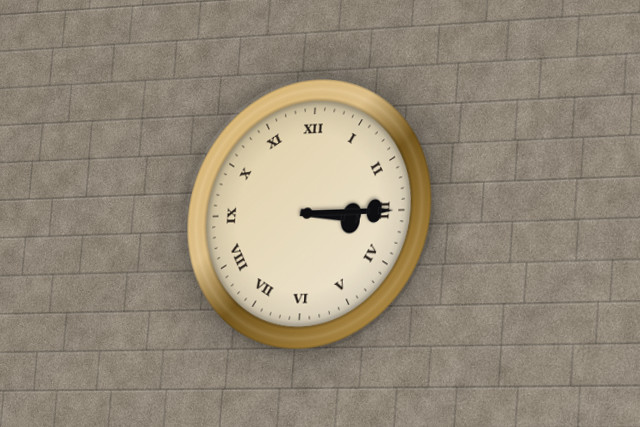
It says 3:15
